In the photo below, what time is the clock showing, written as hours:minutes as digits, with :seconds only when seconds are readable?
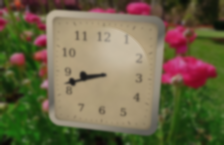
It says 8:42
